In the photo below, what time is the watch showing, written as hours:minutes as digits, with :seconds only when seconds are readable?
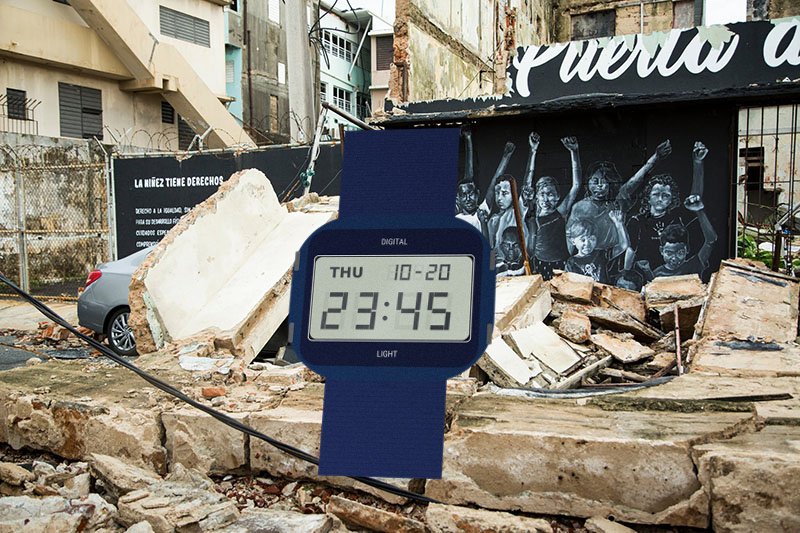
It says 23:45
